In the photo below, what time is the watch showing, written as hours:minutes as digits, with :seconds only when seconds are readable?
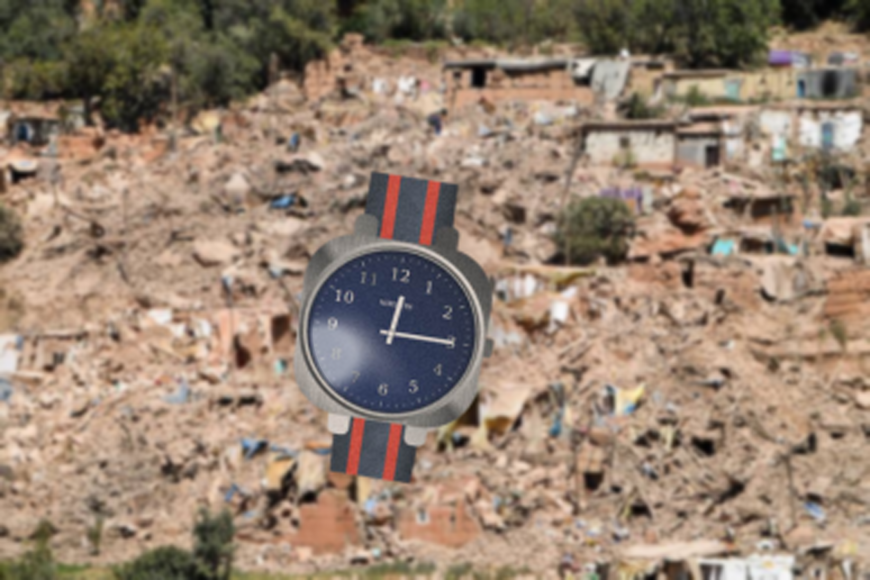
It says 12:15
